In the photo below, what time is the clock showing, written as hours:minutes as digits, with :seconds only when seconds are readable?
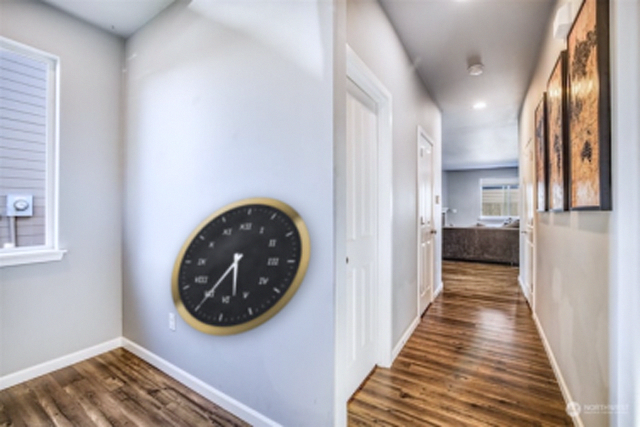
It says 5:35
